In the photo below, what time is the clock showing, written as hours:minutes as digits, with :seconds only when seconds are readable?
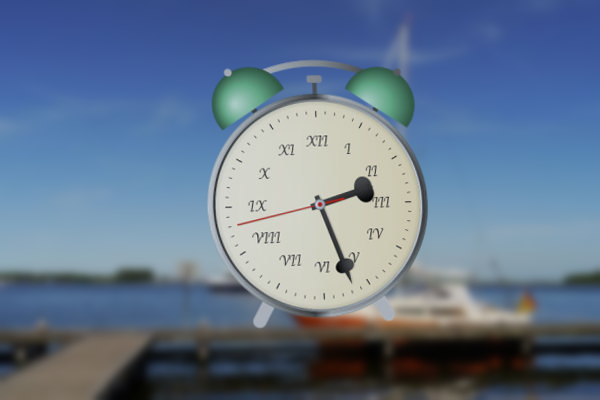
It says 2:26:43
